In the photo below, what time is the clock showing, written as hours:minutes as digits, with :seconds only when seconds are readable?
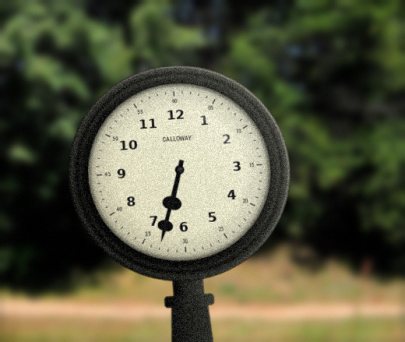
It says 6:33
